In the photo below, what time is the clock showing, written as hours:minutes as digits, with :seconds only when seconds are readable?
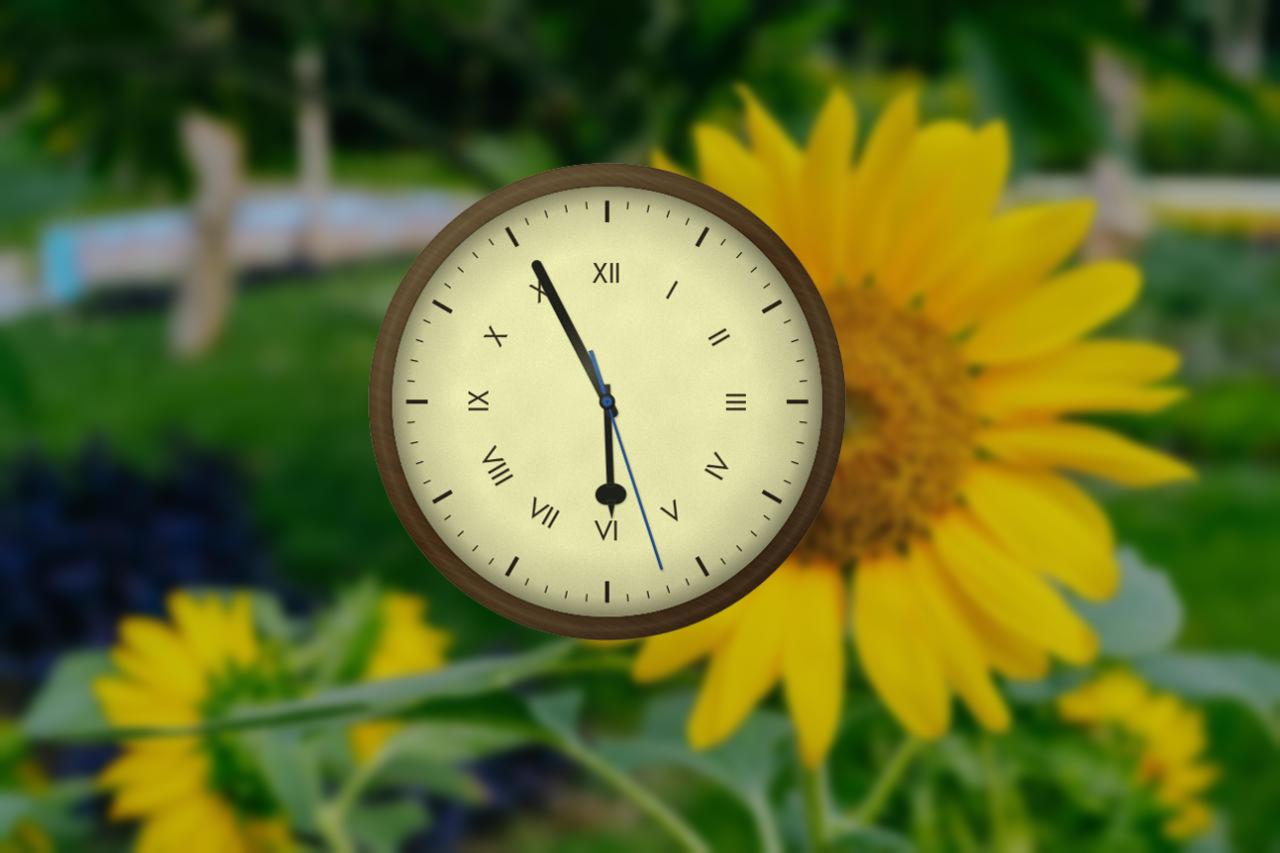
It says 5:55:27
